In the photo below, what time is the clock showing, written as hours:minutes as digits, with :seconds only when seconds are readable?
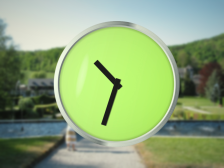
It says 10:33
